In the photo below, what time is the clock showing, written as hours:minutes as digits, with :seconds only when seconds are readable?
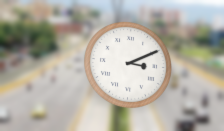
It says 3:10
